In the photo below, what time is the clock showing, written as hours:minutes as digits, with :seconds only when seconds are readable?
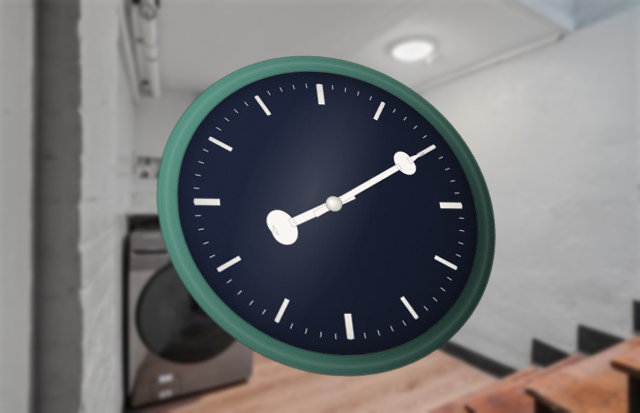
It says 8:10
